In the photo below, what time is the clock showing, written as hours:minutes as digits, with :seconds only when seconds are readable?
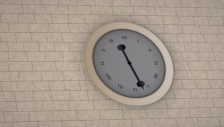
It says 11:27
